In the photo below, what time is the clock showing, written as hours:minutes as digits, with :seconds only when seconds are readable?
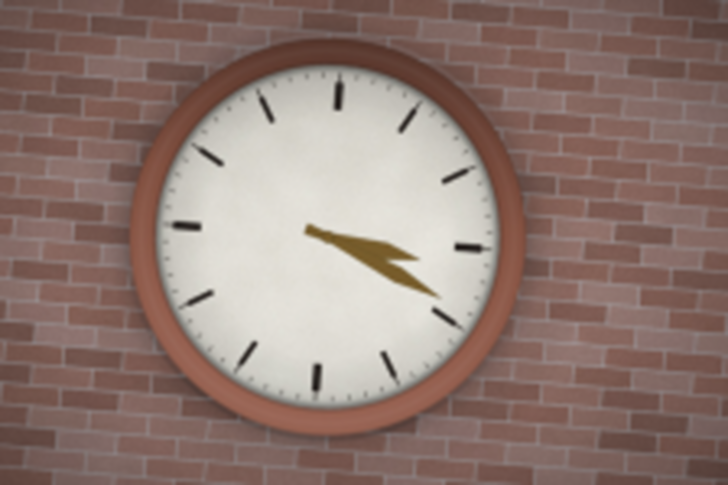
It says 3:19
